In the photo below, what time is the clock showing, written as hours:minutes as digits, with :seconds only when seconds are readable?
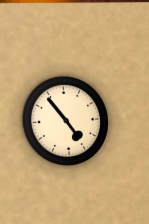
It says 4:54
